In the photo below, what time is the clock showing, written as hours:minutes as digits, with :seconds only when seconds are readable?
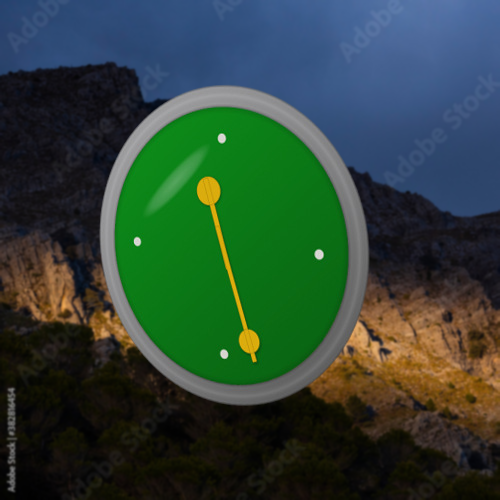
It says 11:27
